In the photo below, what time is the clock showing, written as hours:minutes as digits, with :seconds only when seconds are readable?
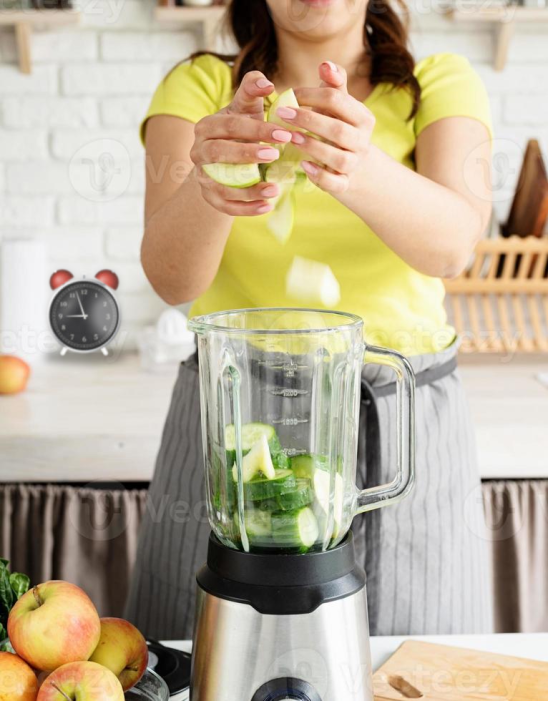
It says 8:57
